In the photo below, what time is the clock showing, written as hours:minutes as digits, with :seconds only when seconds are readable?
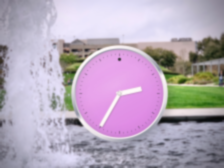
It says 2:35
